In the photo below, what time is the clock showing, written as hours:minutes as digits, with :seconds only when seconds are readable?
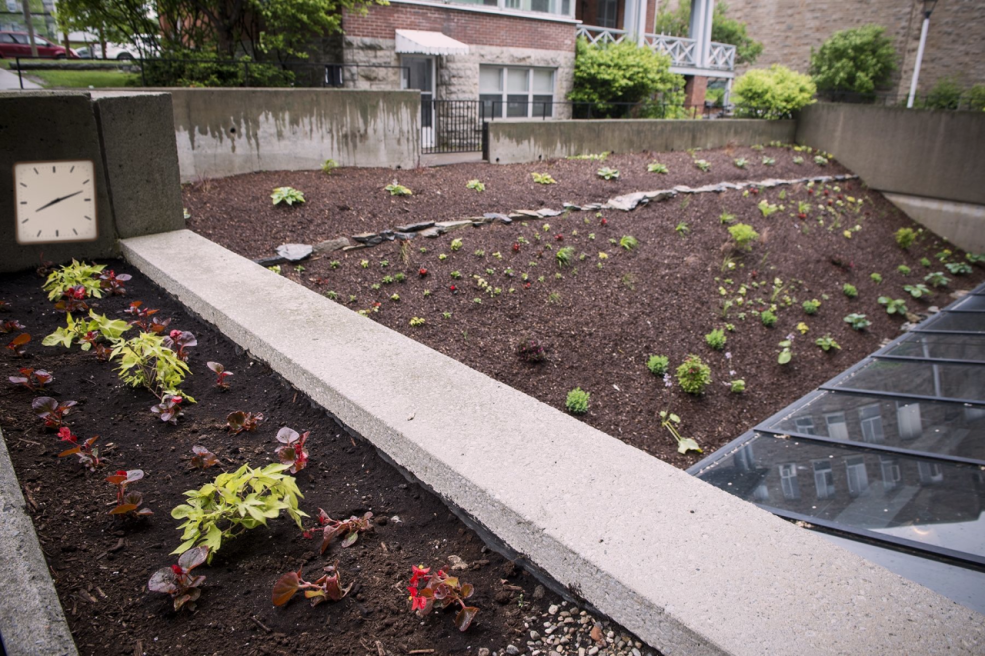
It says 8:12
